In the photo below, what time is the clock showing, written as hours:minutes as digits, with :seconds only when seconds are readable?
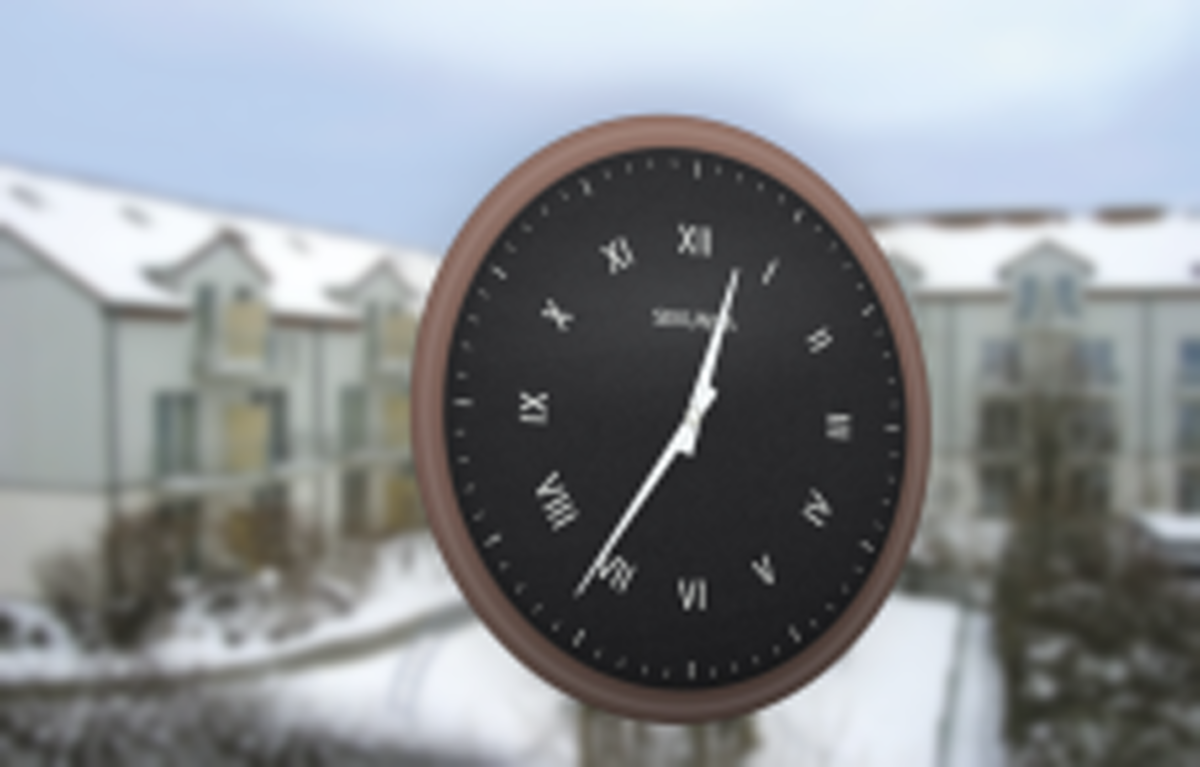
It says 12:36
